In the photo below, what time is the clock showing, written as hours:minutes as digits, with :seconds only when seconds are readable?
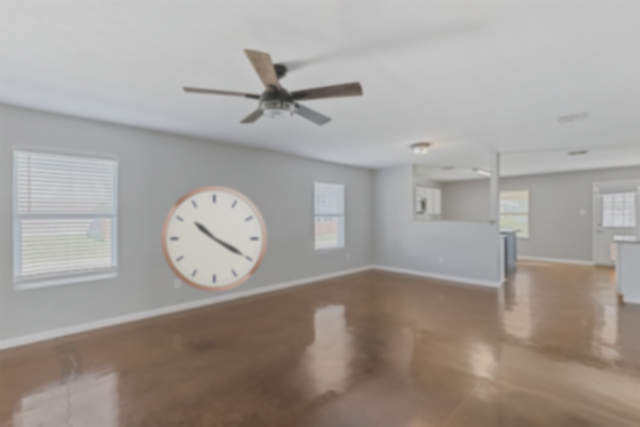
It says 10:20
